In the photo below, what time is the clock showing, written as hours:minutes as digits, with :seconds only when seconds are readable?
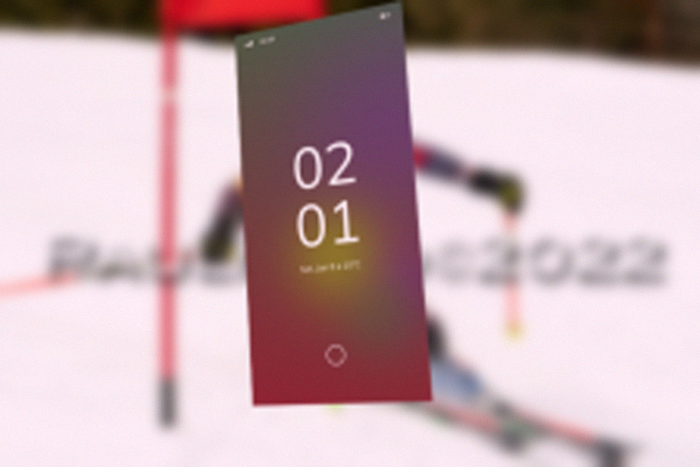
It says 2:01
